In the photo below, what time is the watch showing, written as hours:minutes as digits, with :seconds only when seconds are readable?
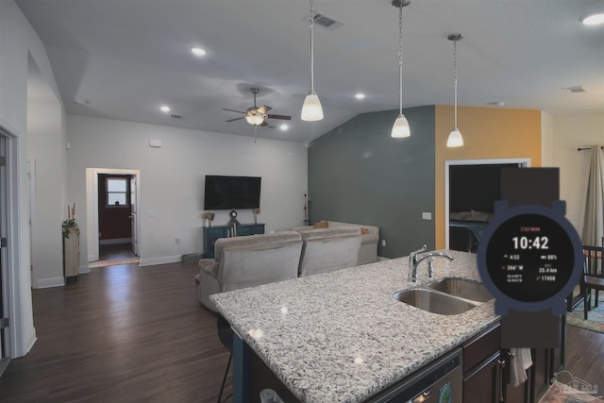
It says 10:42
